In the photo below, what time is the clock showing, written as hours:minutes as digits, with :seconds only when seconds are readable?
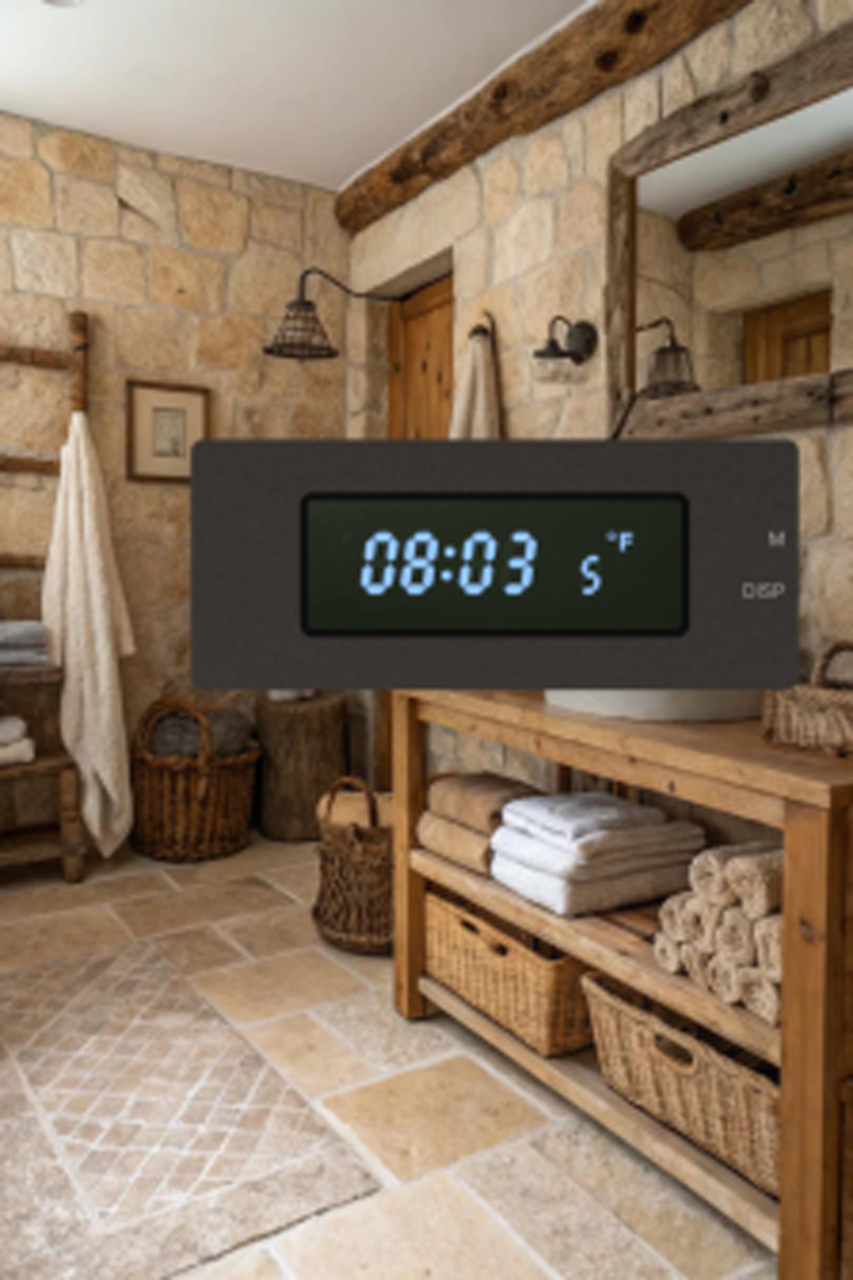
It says 8:03
